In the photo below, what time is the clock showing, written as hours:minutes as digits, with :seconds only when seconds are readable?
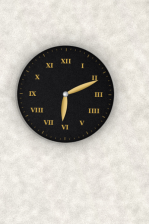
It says 6:11
